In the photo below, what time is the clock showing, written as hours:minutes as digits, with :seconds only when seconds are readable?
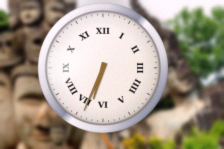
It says 6:34
